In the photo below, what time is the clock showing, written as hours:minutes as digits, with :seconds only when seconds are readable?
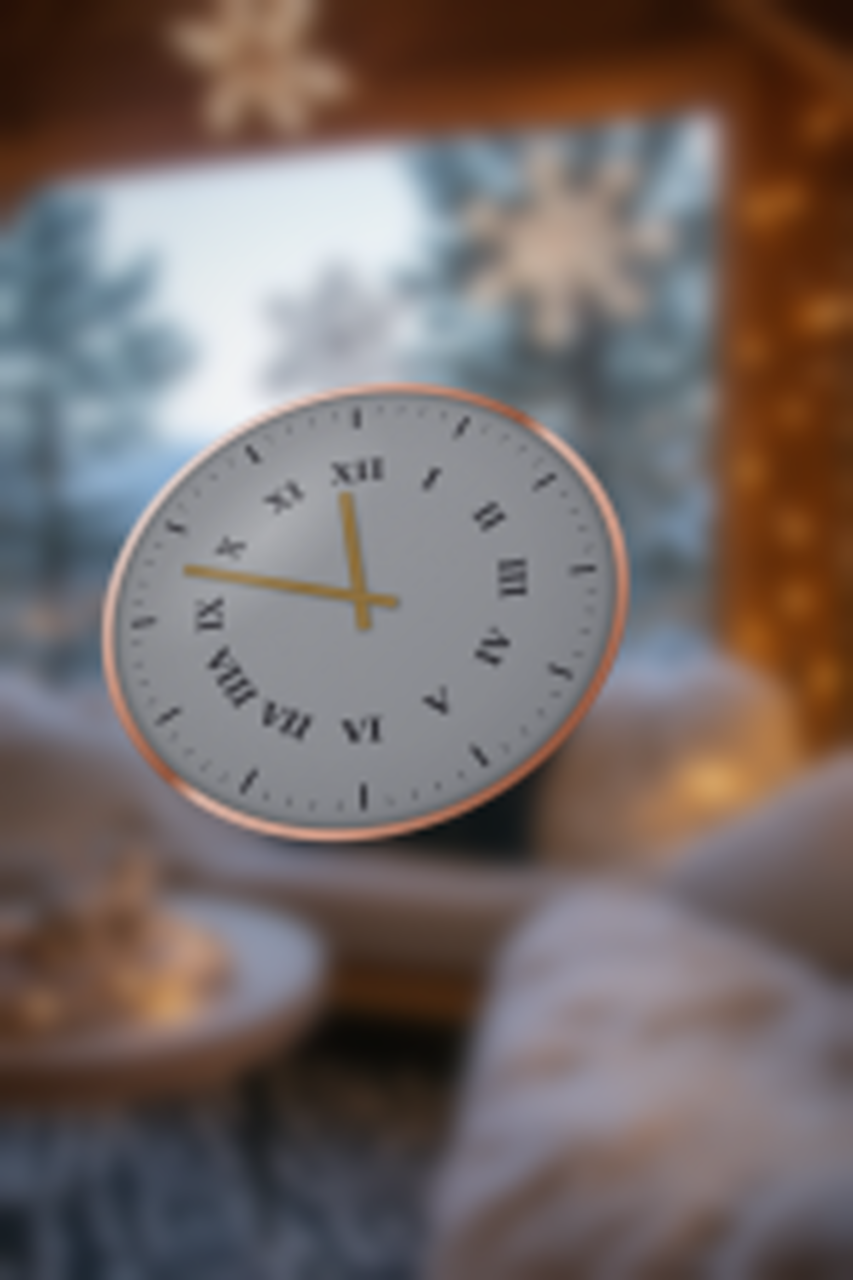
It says 11:48
